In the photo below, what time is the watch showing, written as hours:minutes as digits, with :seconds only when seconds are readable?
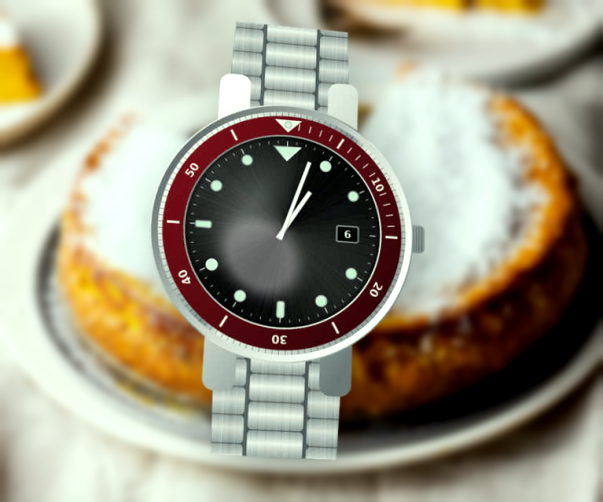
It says 1:03
